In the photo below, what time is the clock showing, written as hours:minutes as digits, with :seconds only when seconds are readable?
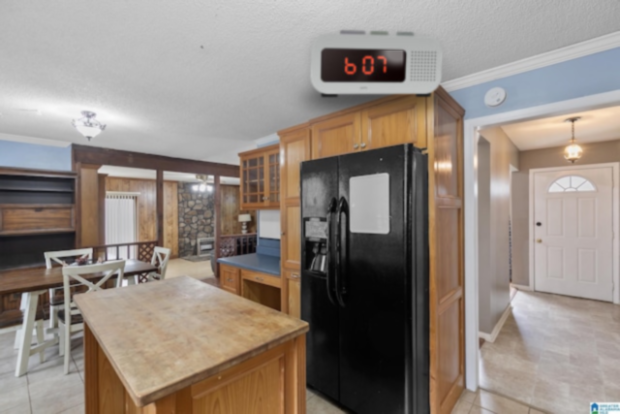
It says 6:07
